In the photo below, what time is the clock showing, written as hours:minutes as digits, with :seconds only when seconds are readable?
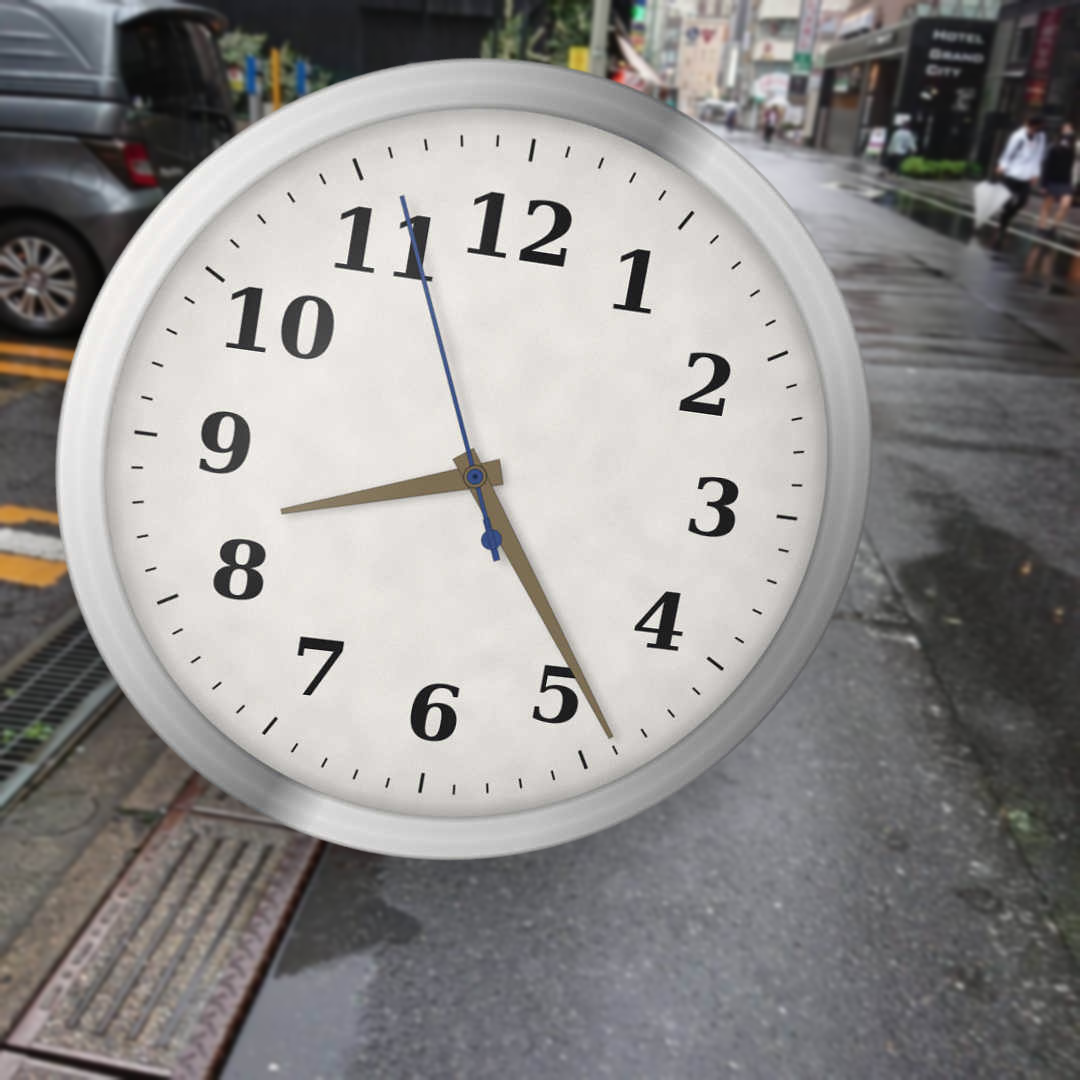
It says 8:23:56
